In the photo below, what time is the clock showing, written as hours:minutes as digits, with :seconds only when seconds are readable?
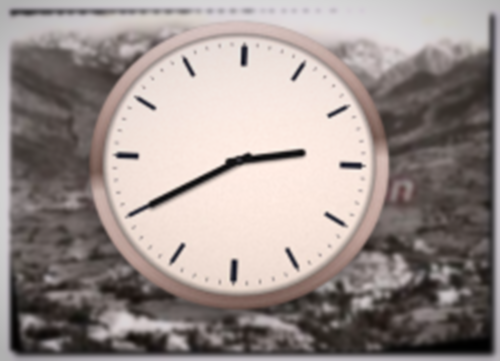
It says 2:40
